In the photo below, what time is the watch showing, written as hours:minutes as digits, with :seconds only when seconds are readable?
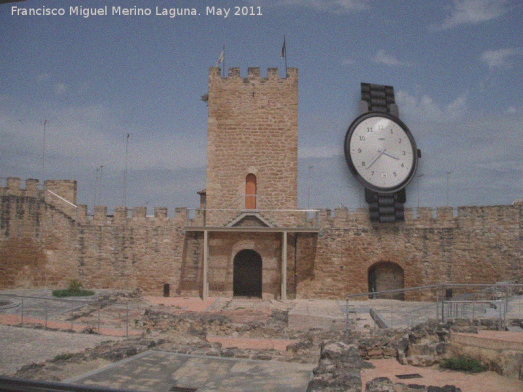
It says 3:38
